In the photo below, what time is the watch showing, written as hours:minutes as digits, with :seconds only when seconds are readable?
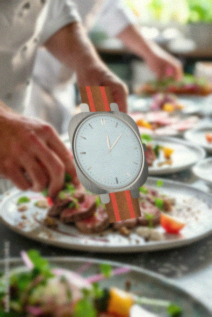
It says 12:08
